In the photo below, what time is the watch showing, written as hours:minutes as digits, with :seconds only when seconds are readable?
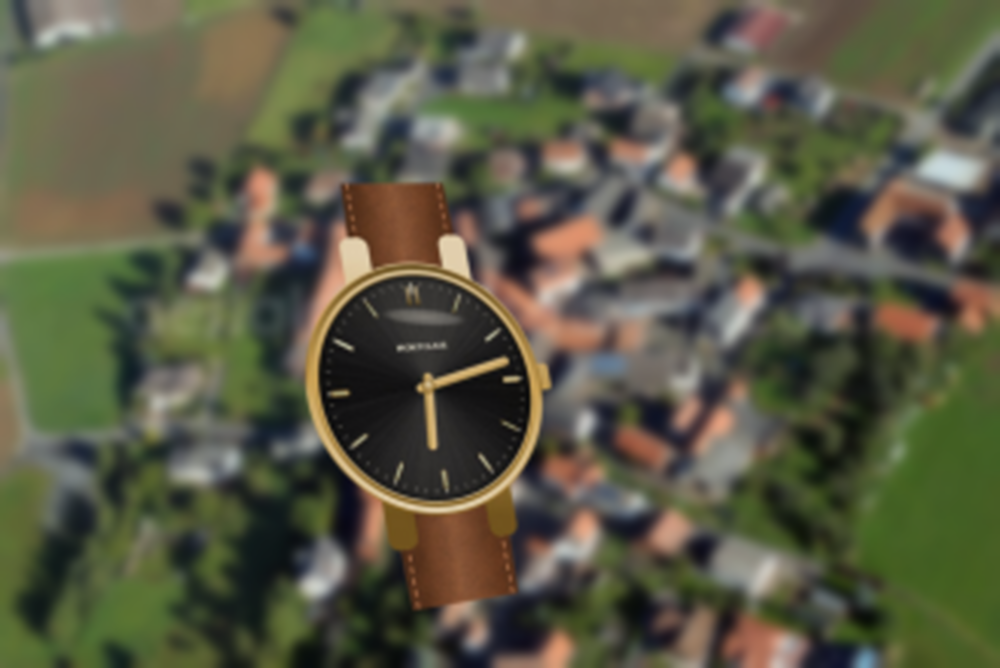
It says 6:13
